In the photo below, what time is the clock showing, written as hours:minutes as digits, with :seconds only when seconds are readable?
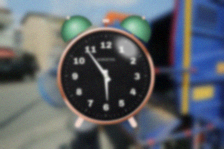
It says 5:54
